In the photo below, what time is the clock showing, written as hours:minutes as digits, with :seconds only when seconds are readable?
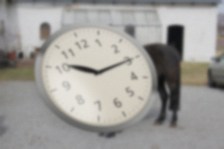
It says 10:15
